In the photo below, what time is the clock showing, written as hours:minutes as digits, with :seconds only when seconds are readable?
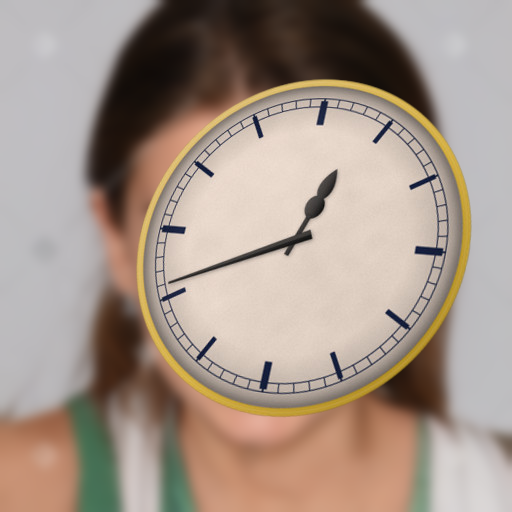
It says 12:41
